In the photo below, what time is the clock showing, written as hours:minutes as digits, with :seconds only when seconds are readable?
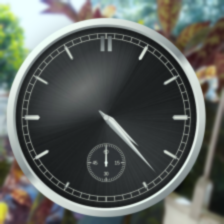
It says 4:23
